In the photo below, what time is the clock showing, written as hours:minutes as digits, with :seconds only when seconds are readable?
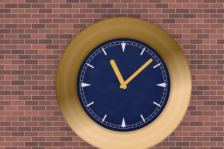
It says 11:08
